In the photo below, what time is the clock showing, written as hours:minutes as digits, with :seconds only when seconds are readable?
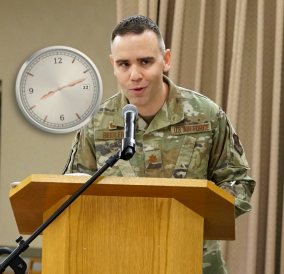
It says 8:12
